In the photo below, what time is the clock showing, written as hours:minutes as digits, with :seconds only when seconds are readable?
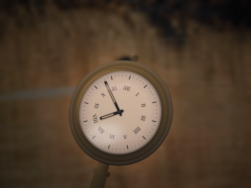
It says 7:53
